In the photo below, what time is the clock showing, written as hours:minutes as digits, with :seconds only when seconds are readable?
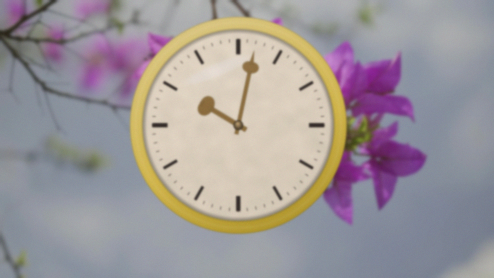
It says 10:02
